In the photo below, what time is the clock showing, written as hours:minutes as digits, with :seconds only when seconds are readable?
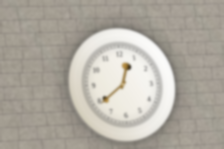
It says 12:39
